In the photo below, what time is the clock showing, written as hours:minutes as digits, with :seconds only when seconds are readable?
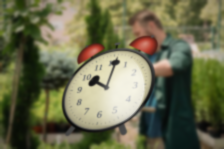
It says 10:01
